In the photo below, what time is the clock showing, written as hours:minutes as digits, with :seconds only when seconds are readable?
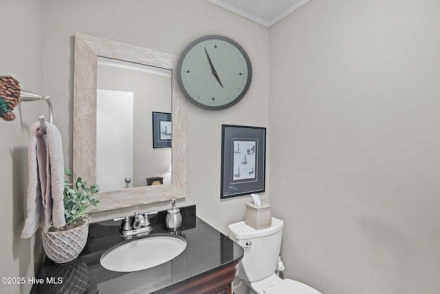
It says 4:56
